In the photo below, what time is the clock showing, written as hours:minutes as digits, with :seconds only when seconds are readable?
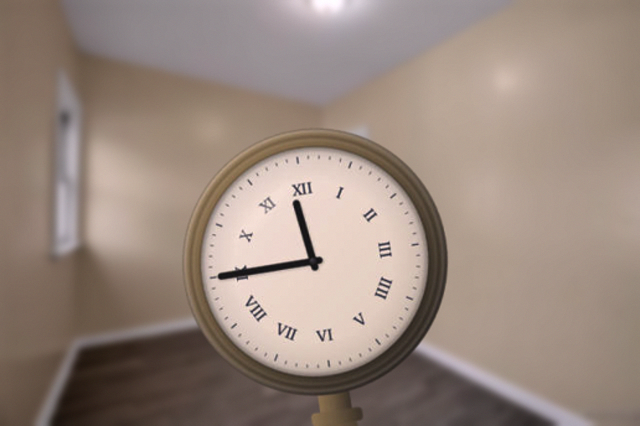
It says 11:45
